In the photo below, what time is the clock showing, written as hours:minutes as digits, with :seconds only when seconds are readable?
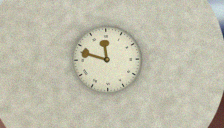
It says 11:48
